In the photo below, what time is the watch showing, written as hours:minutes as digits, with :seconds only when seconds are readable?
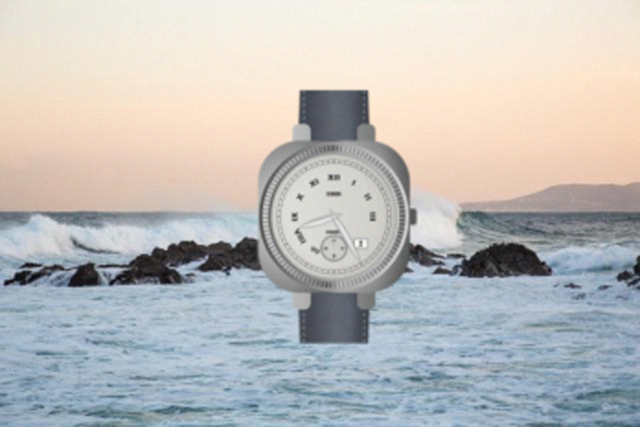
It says 8:25
